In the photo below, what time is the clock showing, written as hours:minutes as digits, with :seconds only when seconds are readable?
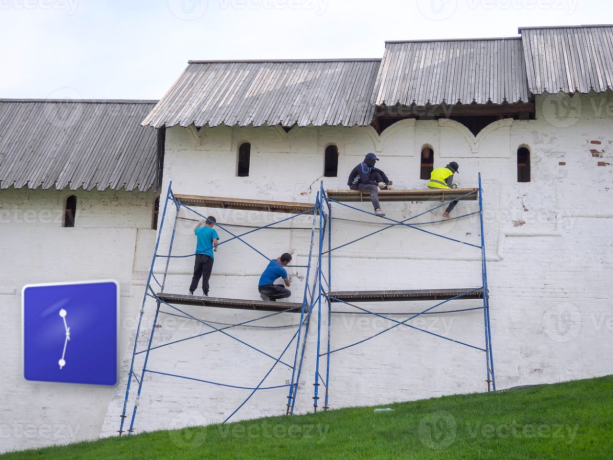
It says 11:32
